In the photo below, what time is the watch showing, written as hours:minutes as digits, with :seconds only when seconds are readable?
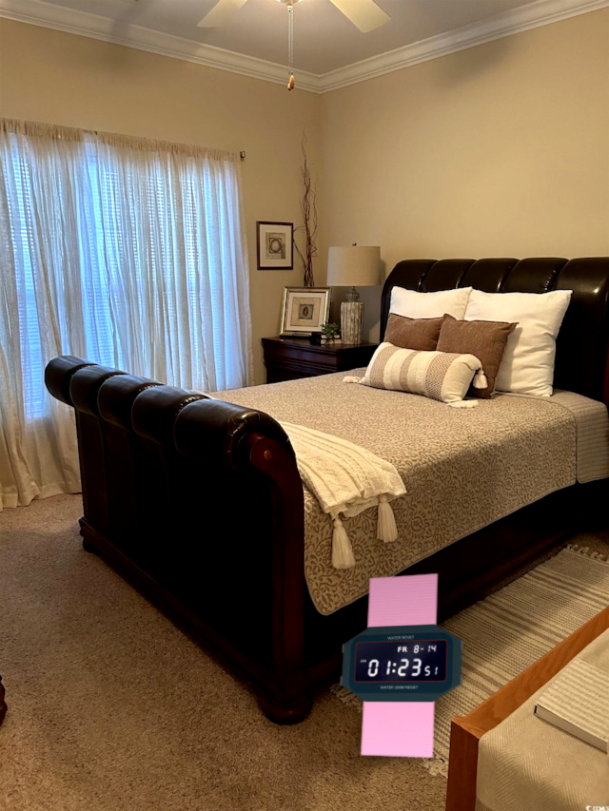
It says 1:23
